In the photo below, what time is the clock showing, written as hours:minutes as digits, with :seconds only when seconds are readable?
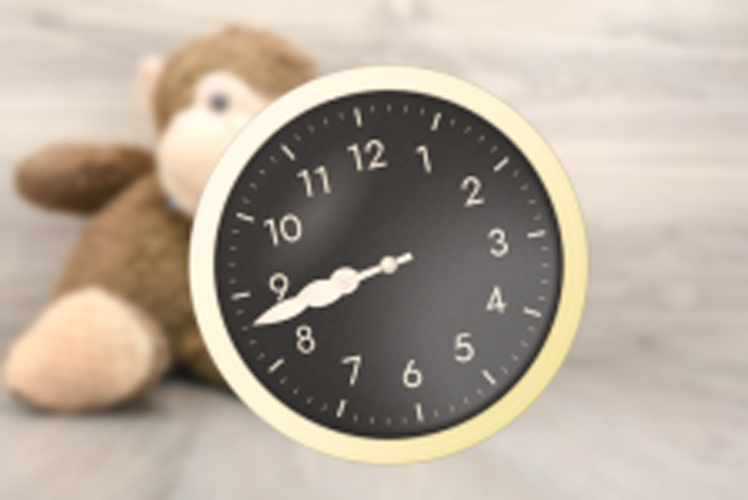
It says 8:43
